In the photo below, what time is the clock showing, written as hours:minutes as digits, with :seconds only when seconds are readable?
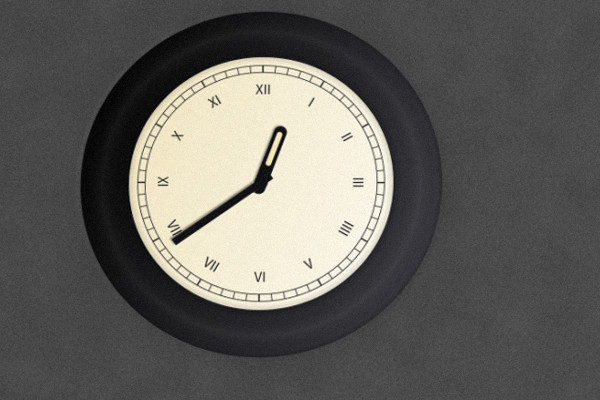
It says 12:39
